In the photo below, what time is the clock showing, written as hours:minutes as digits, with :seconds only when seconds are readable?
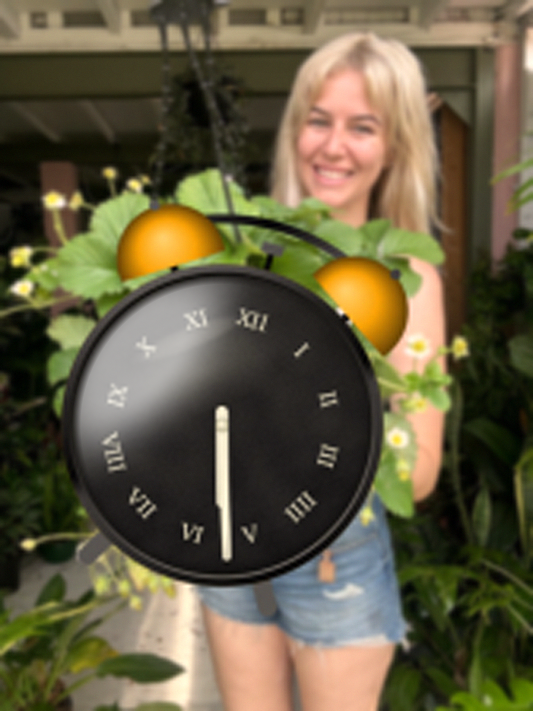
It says 5:27
